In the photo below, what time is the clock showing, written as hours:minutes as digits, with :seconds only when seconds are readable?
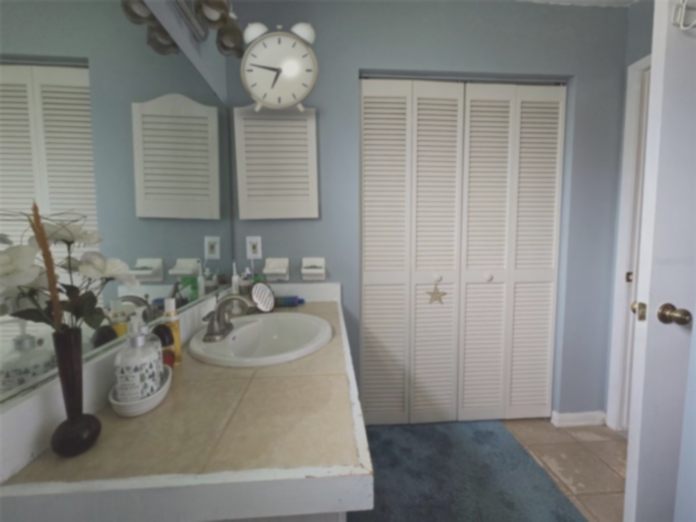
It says 6:47
